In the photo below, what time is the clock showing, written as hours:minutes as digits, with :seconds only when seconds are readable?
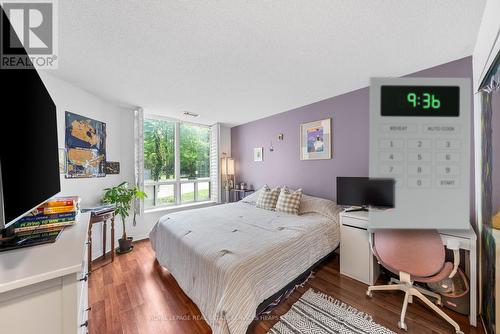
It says 9:36
